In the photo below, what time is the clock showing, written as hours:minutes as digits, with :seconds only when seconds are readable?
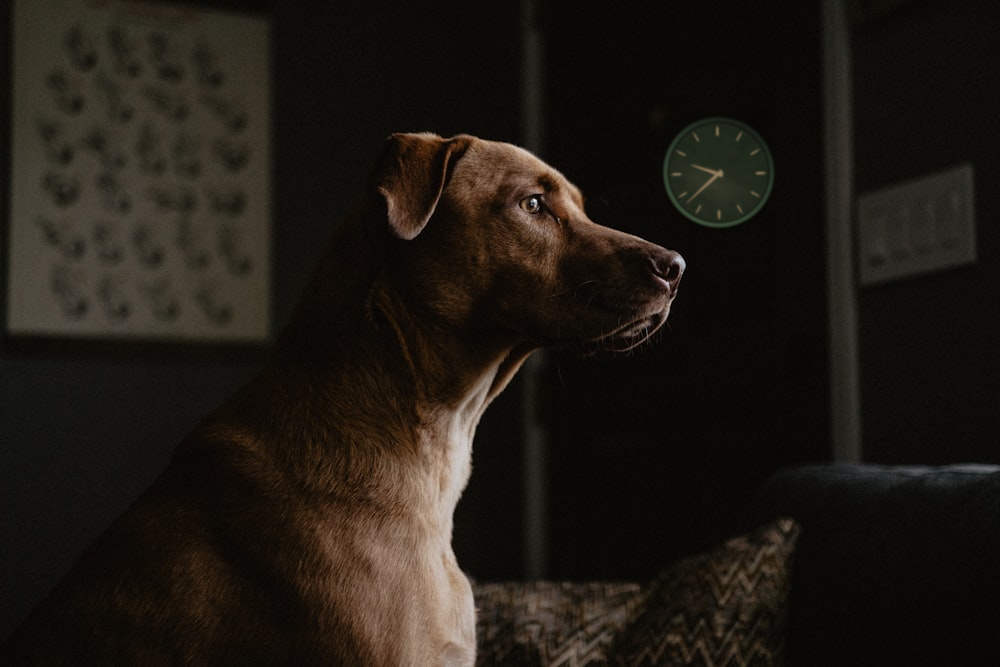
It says 9:38
